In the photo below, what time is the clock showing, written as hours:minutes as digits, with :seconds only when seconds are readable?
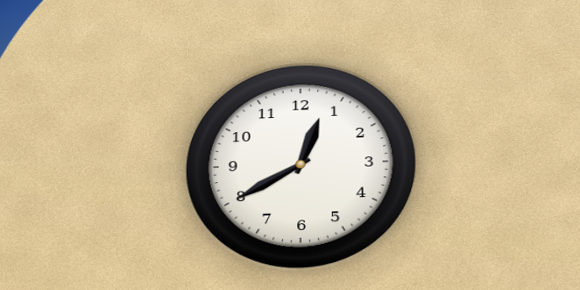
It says 12:40
